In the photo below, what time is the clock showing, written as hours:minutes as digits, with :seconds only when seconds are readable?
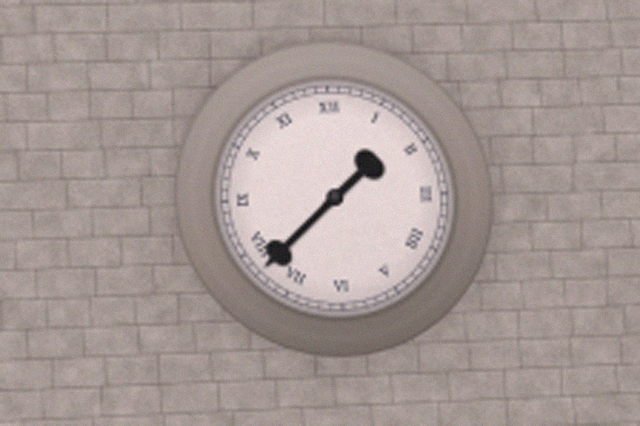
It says 1:38
